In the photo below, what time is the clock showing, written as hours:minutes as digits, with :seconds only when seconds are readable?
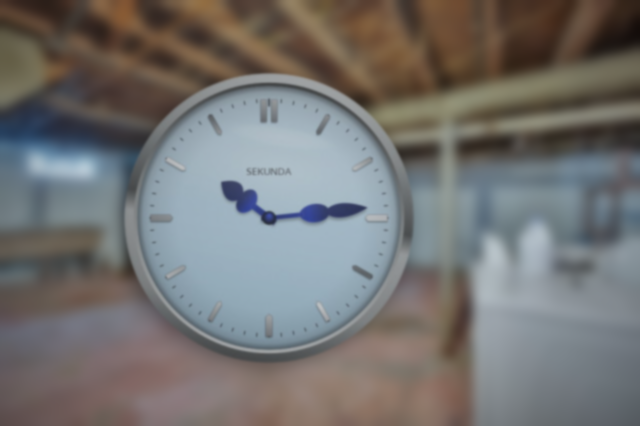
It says 10:14
